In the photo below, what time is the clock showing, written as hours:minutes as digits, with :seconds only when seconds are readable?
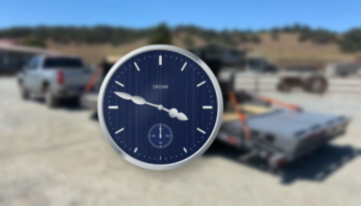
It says 3:48
